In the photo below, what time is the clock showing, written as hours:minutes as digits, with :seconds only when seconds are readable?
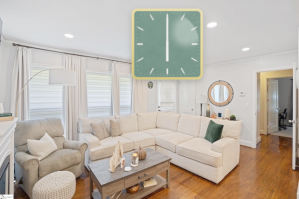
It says 6:00
